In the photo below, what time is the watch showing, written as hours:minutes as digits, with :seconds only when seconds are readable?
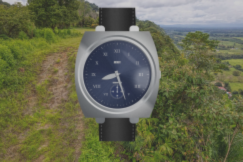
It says 8:27
